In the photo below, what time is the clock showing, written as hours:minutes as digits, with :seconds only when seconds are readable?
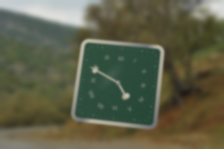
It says 4:49
